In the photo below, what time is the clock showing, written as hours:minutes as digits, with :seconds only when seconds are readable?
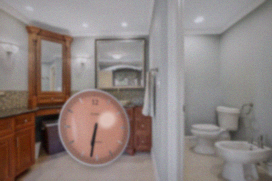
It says 6:32
